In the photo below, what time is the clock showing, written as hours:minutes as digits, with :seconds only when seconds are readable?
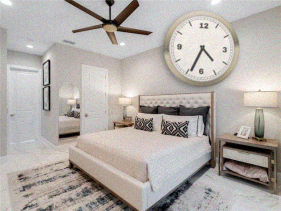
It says 4:34
